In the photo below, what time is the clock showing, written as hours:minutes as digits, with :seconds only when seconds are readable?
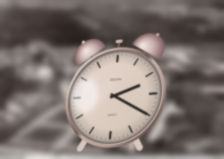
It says 2:20
